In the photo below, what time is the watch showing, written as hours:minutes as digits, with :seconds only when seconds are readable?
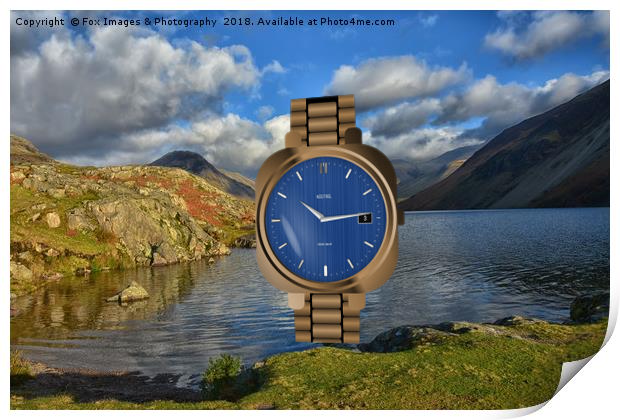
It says 10:14
